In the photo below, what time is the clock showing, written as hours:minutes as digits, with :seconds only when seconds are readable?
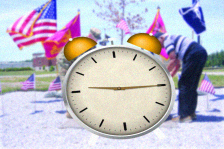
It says 9:15
